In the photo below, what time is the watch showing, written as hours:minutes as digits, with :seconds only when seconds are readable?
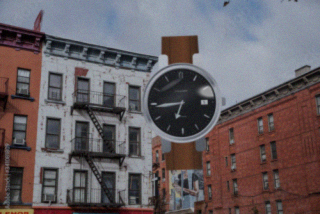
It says 6:44
